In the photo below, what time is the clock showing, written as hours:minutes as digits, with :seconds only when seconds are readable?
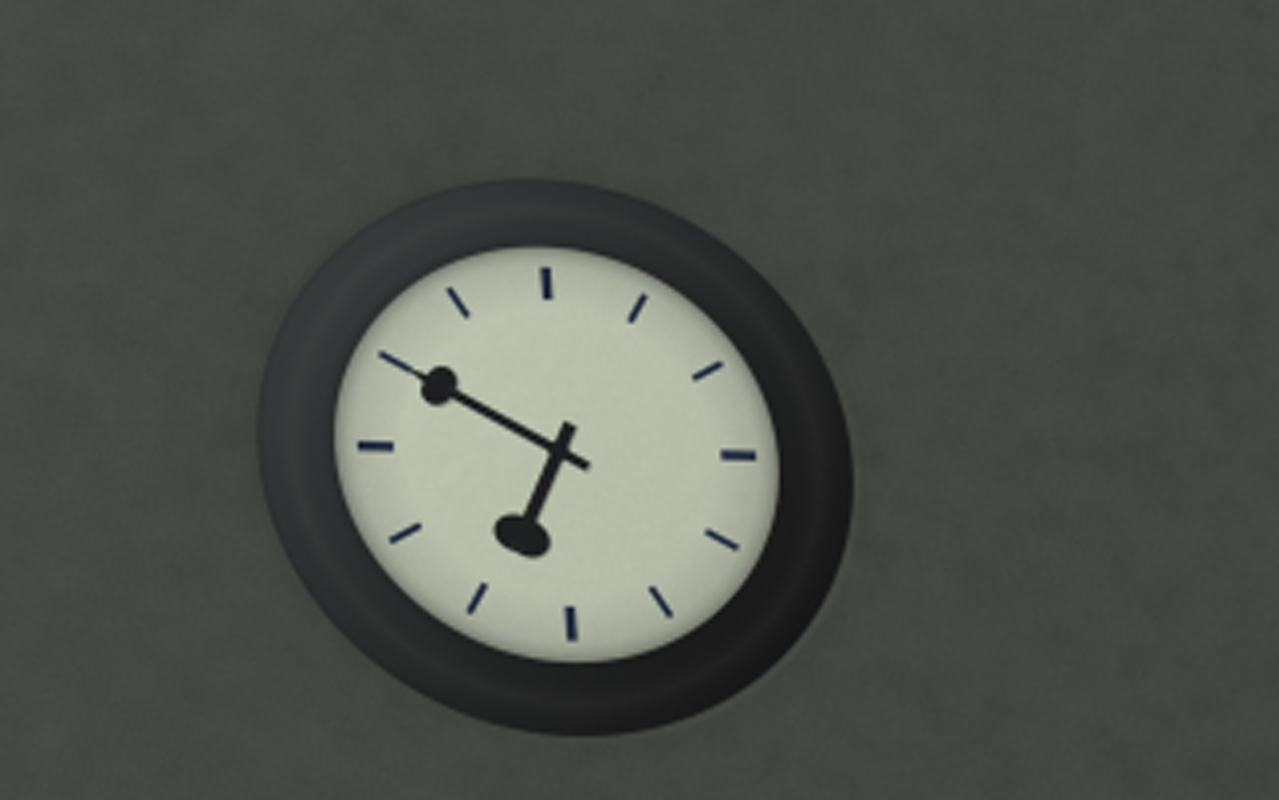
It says 6:50
